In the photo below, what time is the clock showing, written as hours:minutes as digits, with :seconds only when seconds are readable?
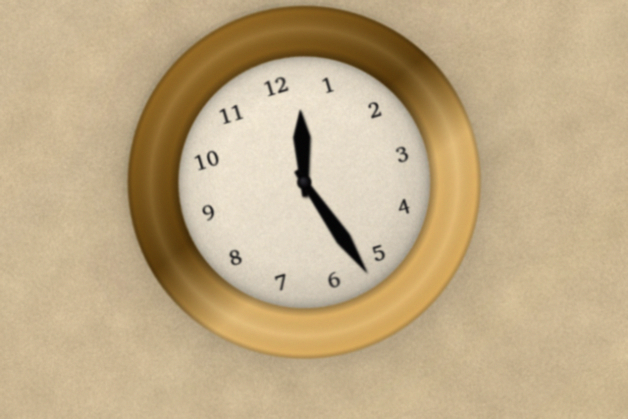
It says 12:27
